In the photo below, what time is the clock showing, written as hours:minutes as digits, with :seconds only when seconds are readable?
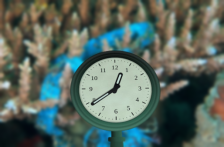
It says 12:39
